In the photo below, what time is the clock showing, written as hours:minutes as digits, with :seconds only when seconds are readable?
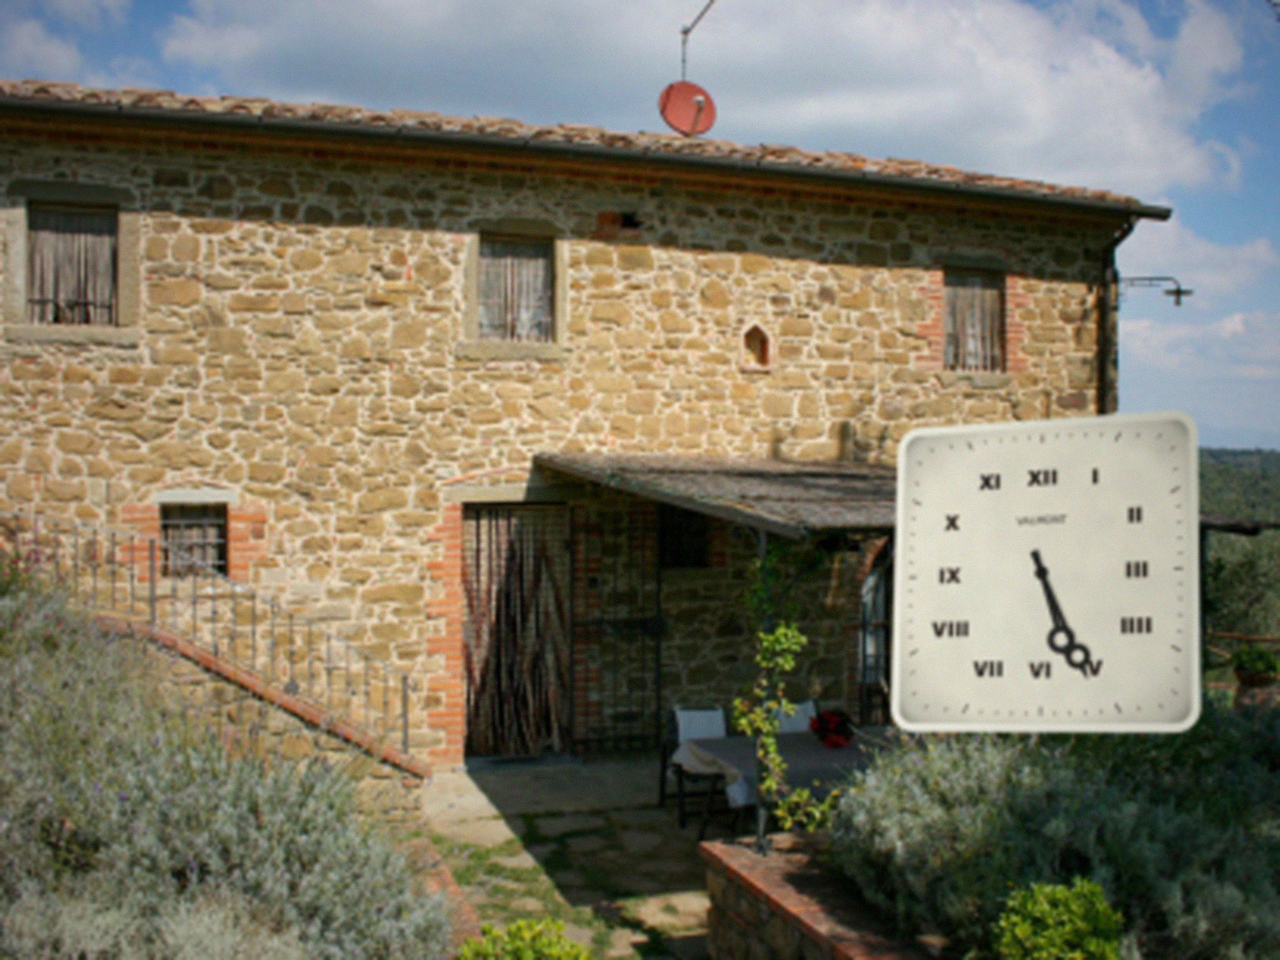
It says 5:26
